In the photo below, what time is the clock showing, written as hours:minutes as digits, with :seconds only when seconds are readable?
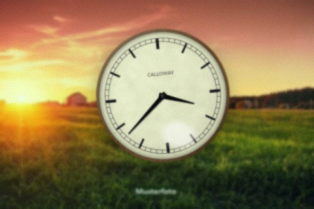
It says 3:38
